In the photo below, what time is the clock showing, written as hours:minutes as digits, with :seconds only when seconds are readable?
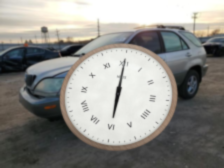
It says 6:00
